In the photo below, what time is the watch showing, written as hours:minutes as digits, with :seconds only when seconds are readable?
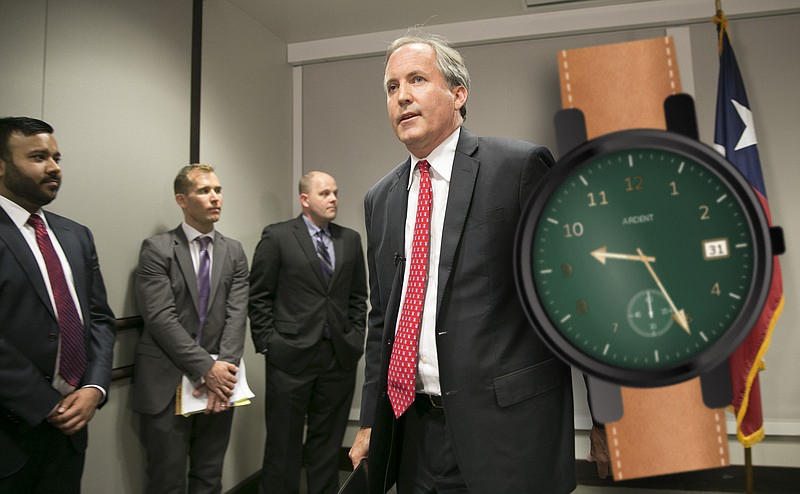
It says 9:26
